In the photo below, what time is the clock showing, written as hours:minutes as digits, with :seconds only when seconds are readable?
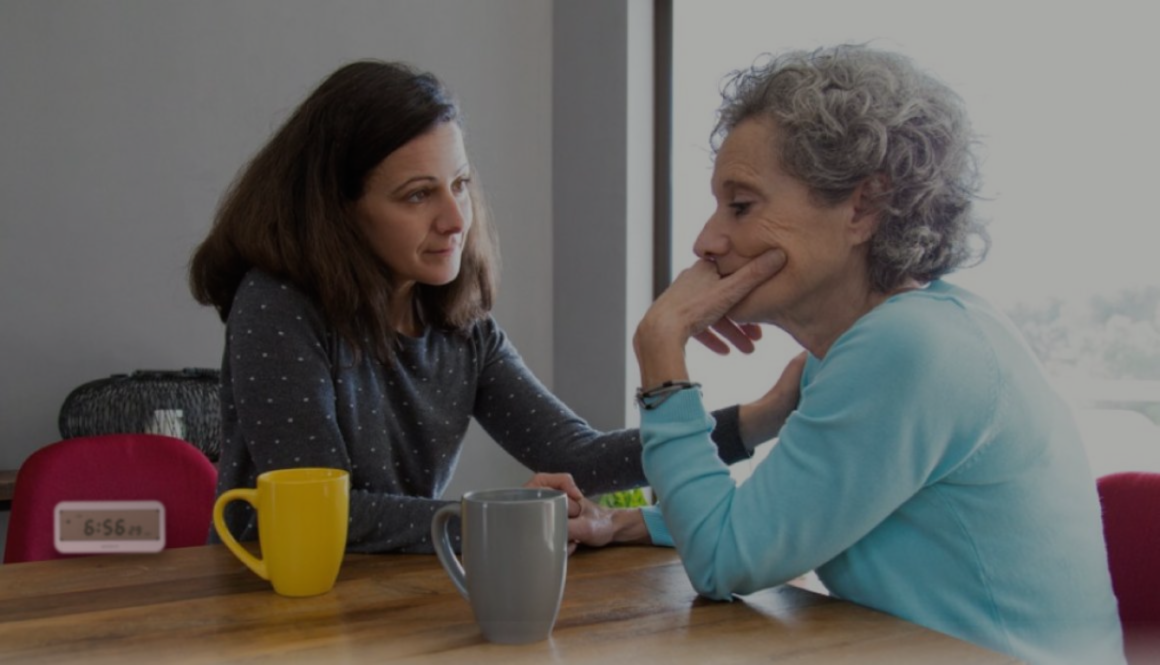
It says 6:56
